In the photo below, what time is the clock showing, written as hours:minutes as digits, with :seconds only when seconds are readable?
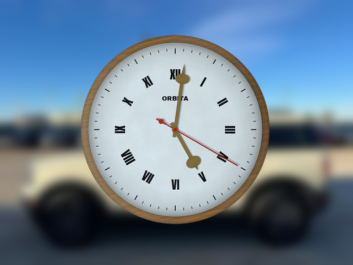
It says 5:01:20
